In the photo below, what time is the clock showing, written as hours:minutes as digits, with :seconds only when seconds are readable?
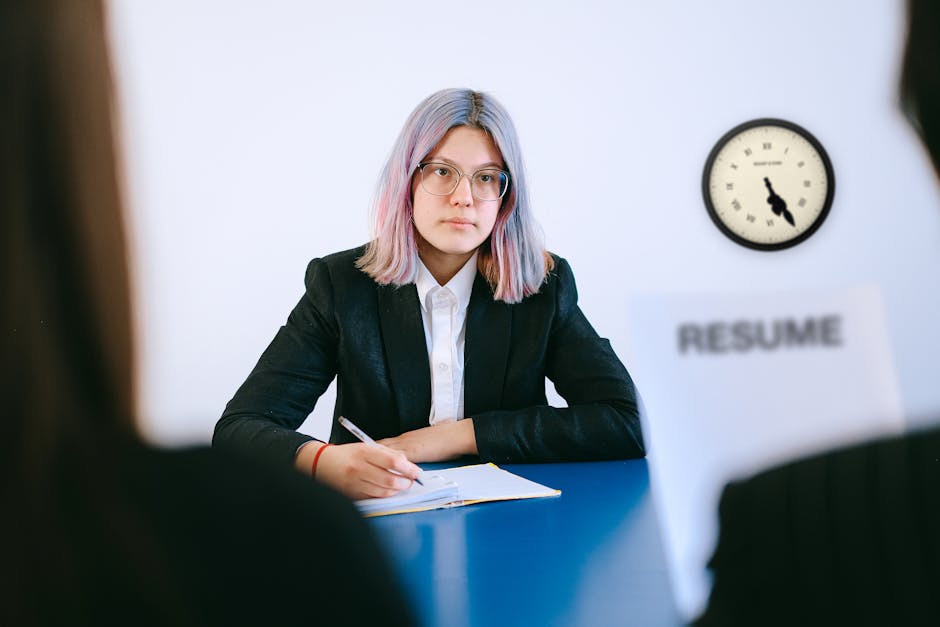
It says 5:25
